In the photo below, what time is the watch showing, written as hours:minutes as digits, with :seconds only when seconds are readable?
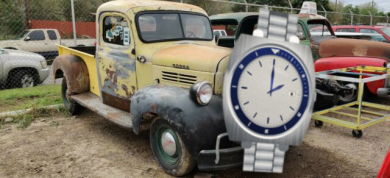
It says 2:00
